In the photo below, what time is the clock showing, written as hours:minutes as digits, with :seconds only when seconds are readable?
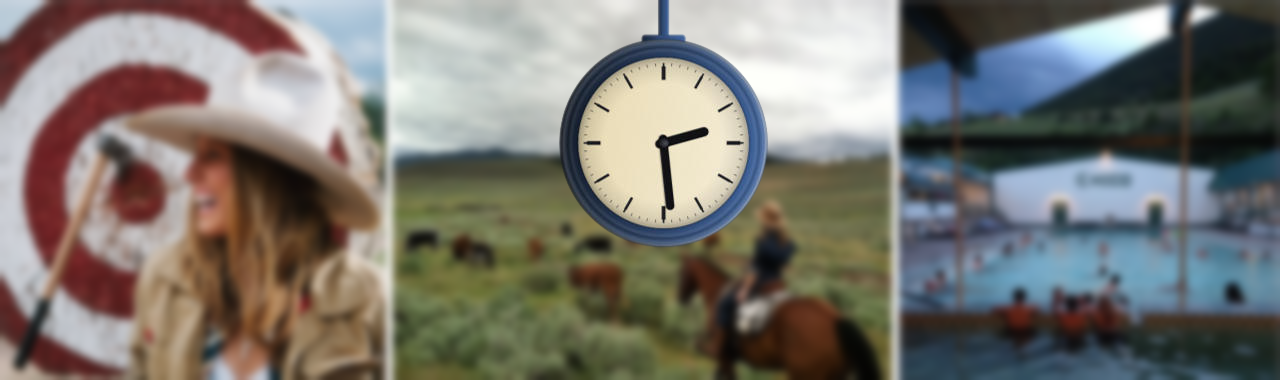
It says 2:29
